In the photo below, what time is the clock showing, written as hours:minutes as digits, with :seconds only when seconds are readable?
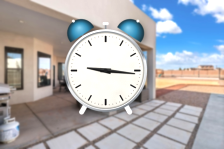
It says 9:16
